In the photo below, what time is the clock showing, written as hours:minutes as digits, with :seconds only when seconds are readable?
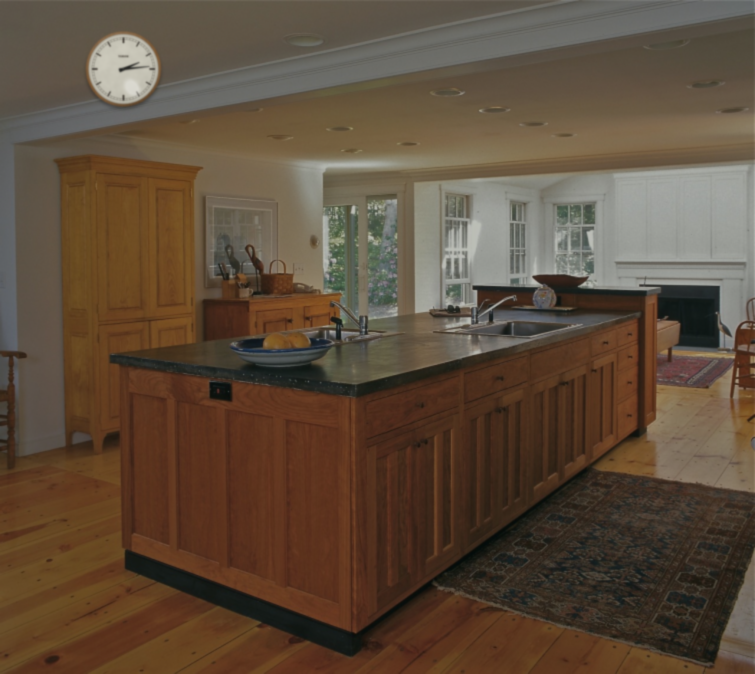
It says 2:14
